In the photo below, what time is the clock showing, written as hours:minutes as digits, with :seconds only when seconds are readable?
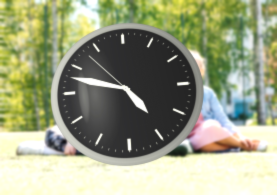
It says 4:47:53
